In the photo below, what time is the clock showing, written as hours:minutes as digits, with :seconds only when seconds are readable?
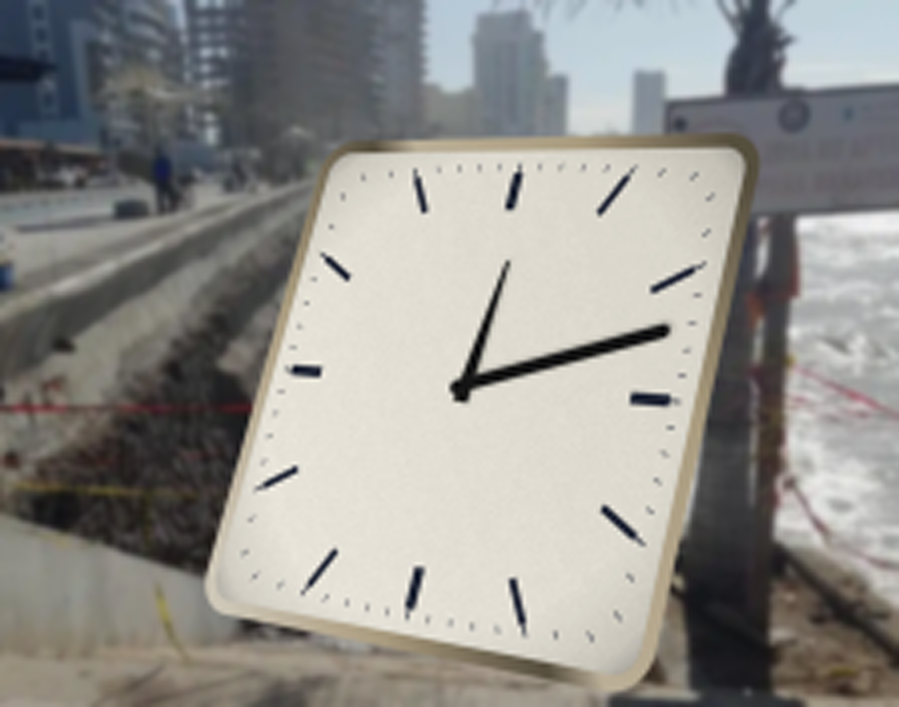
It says 12:12
